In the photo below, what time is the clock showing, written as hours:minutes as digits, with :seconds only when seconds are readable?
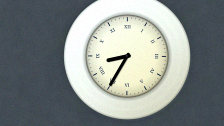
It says 8:35
